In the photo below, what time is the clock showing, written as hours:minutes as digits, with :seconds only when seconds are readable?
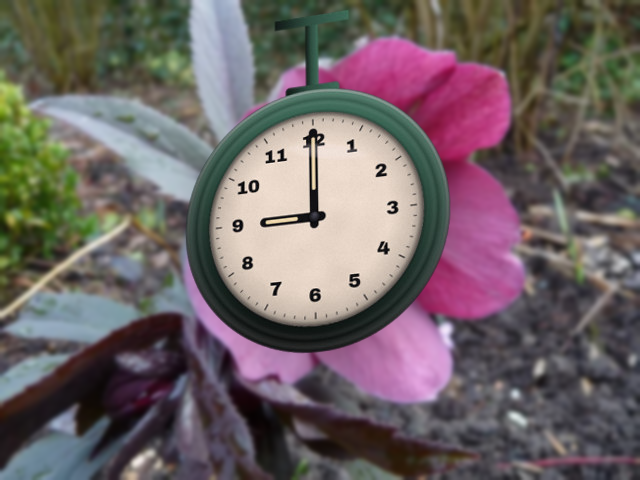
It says 9:00
